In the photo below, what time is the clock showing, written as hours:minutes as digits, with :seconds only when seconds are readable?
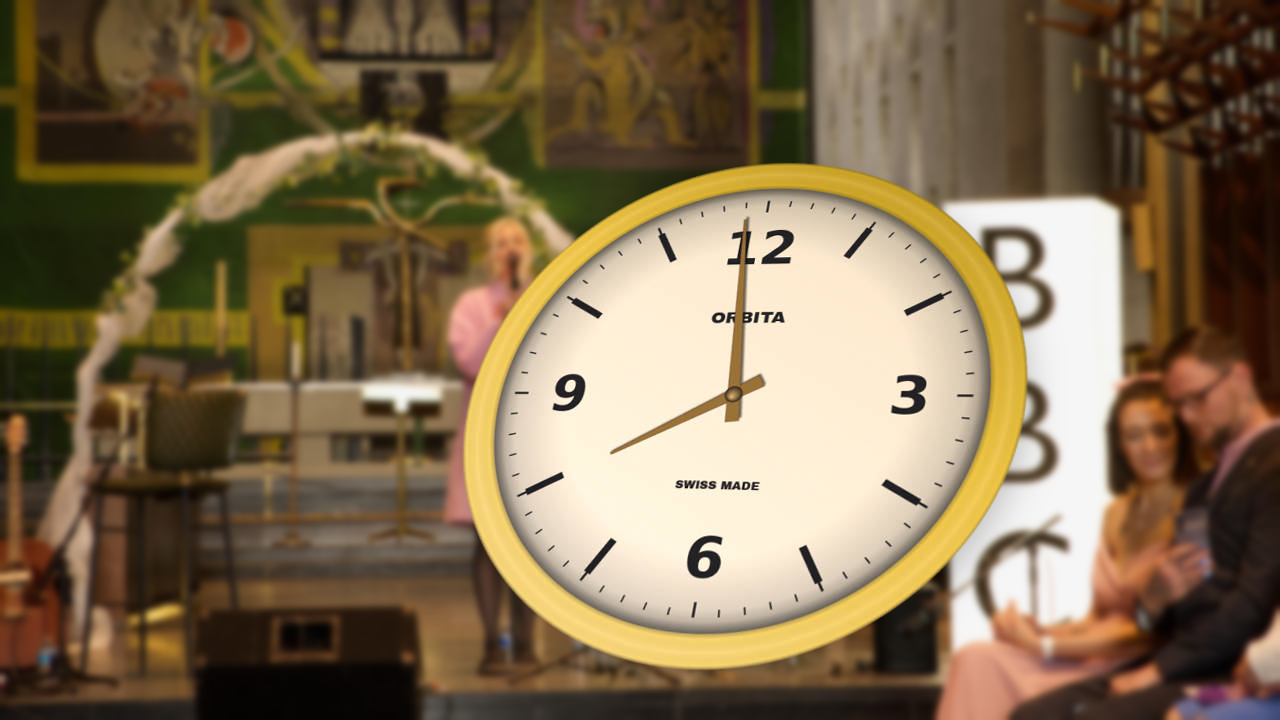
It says 7:59
